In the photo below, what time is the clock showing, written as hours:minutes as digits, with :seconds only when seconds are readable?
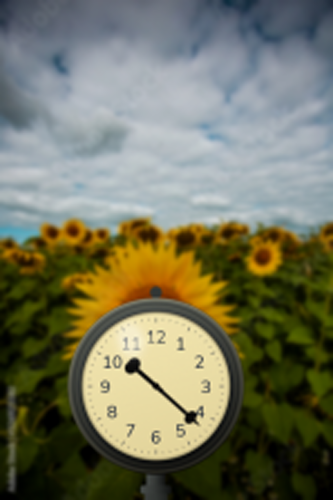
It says 10:22
